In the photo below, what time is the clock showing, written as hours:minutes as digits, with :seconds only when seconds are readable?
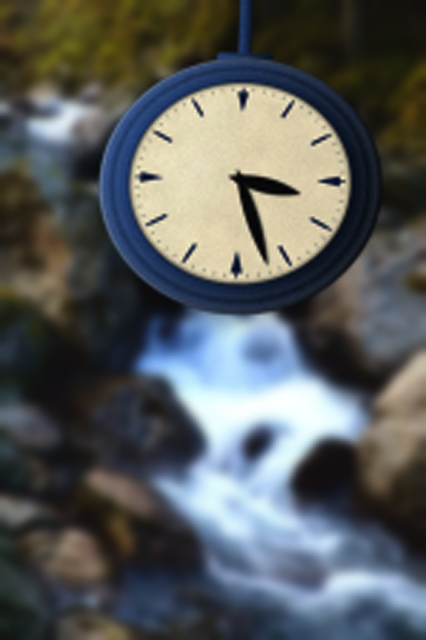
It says 3:27
